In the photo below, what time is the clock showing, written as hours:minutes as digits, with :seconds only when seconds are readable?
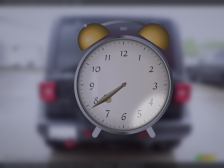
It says 7:39
